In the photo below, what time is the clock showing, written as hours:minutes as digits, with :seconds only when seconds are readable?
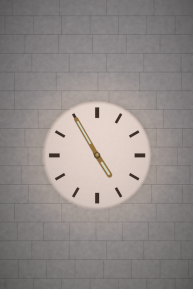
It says 4:55
